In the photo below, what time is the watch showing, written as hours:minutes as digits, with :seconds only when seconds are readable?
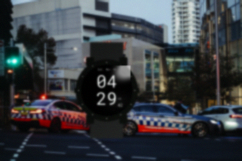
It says 4:29
